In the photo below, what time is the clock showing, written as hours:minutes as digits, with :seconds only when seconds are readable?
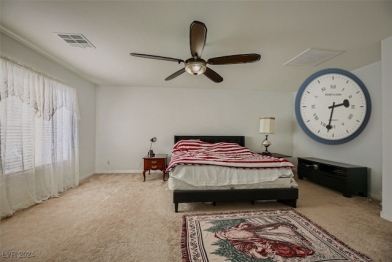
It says 2:32
